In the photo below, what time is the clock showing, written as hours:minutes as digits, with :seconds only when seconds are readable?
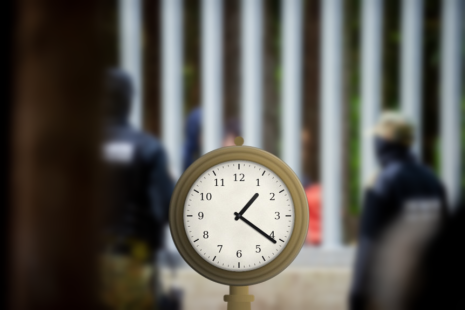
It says 1:21
